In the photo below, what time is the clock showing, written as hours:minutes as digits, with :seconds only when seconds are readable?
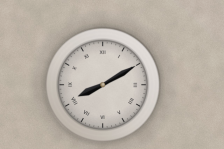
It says 8:10
